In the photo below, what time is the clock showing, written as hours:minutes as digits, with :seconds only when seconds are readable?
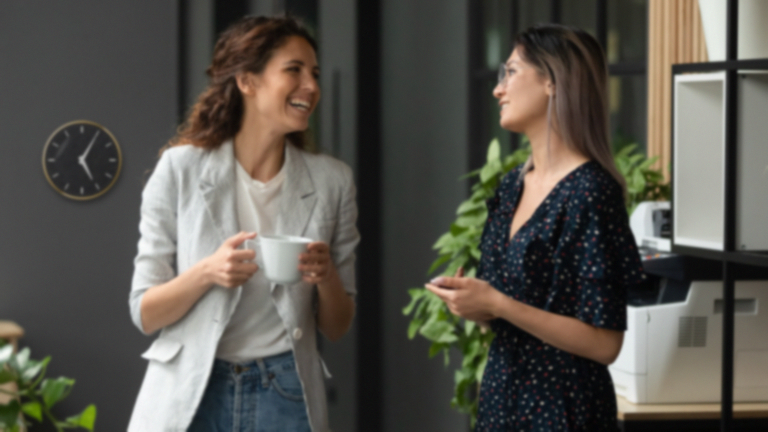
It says 5:05
